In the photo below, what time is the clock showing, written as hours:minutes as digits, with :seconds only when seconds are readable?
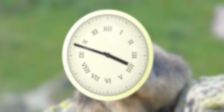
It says 3:48
